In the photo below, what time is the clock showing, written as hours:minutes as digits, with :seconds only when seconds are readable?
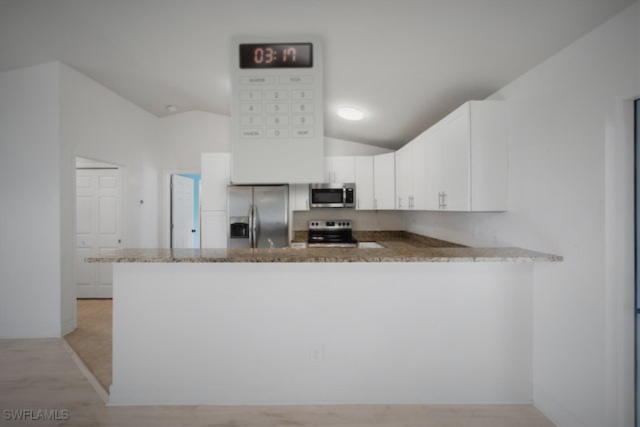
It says 3:17
